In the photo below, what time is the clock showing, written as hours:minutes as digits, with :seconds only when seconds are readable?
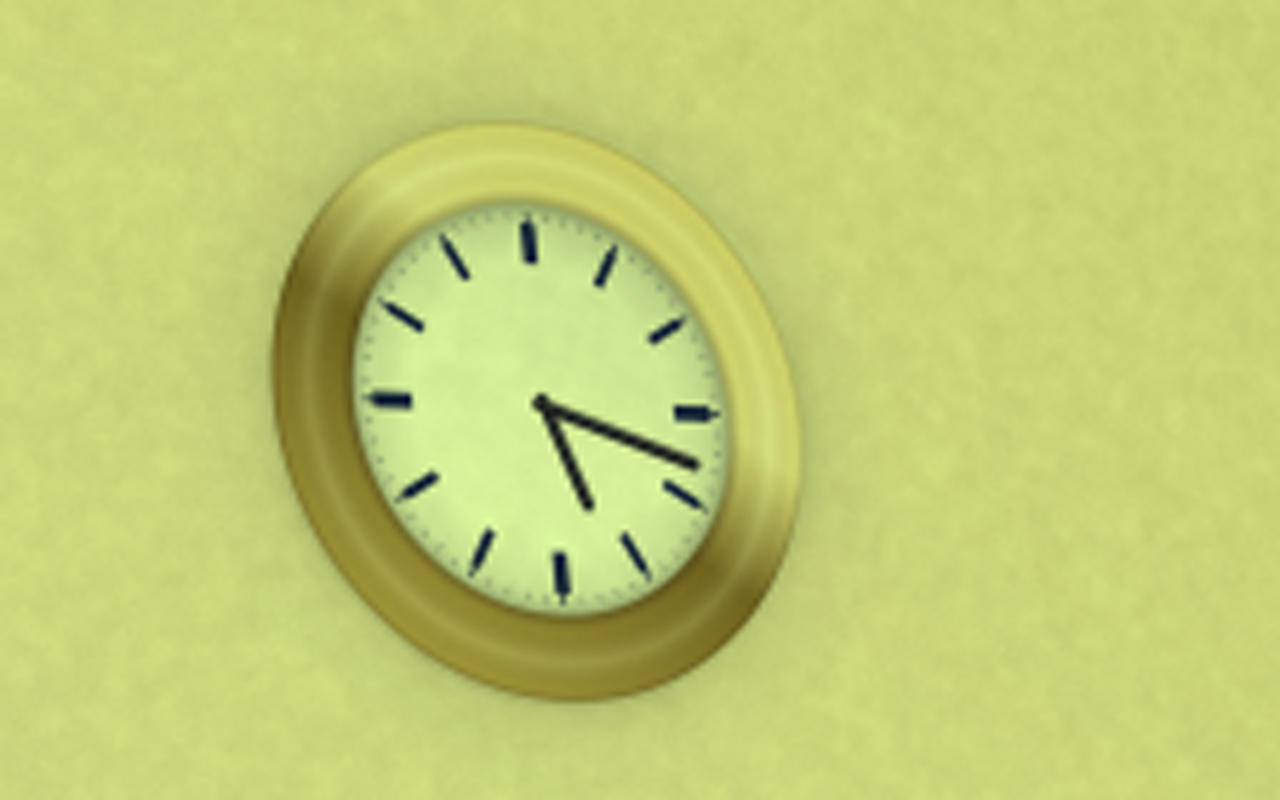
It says 5:18
